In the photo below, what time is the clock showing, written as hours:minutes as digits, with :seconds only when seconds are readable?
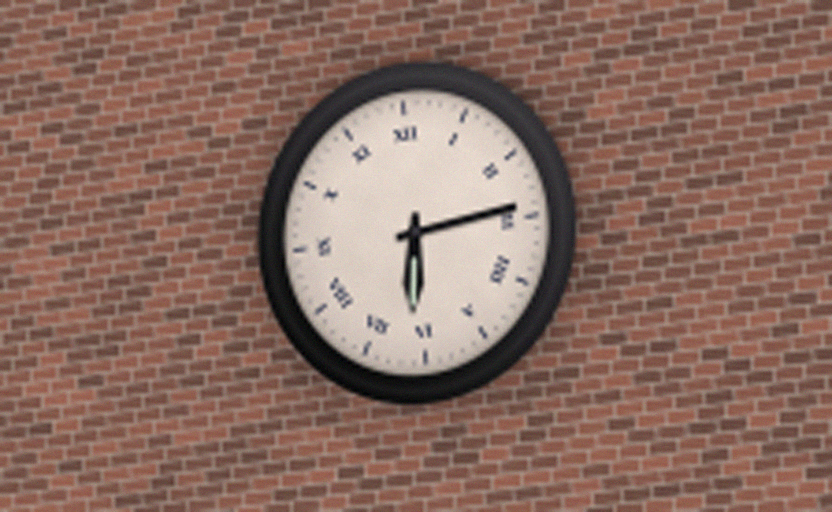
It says 6:14
